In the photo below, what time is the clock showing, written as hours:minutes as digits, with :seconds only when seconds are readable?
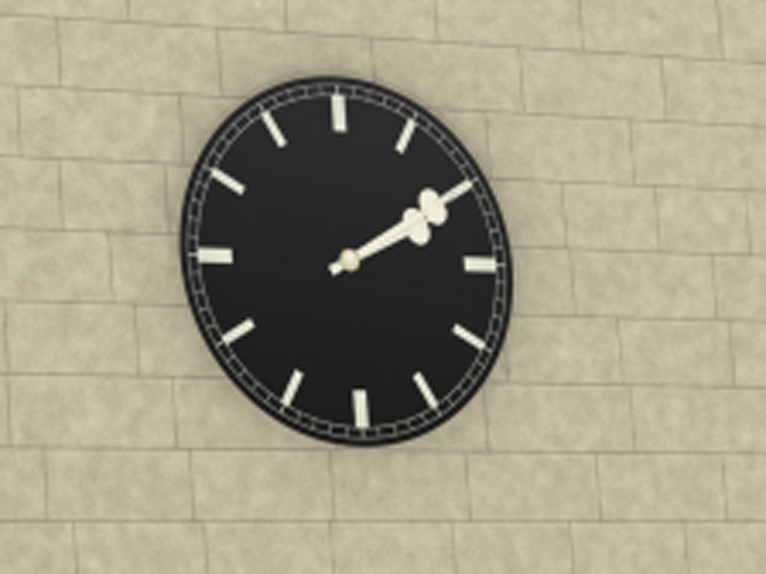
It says 2:10
